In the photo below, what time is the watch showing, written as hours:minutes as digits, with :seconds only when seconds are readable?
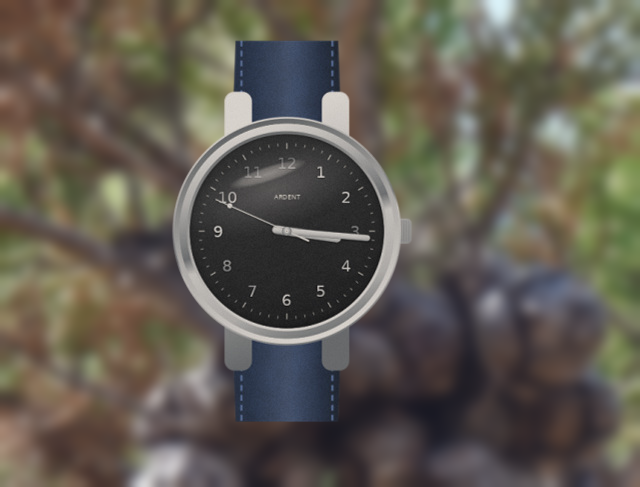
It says 3:15:49
